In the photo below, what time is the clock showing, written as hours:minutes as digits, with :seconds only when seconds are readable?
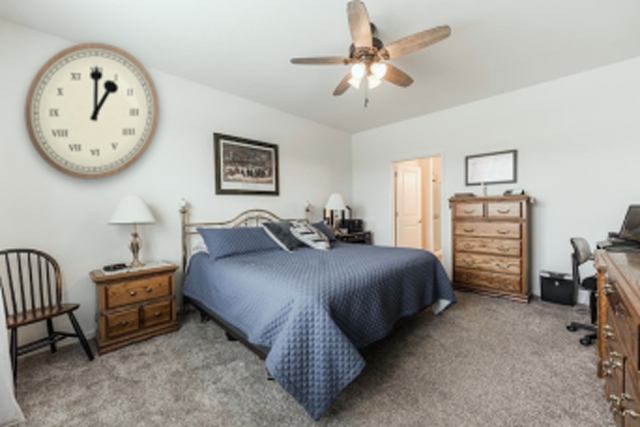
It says 1:00
